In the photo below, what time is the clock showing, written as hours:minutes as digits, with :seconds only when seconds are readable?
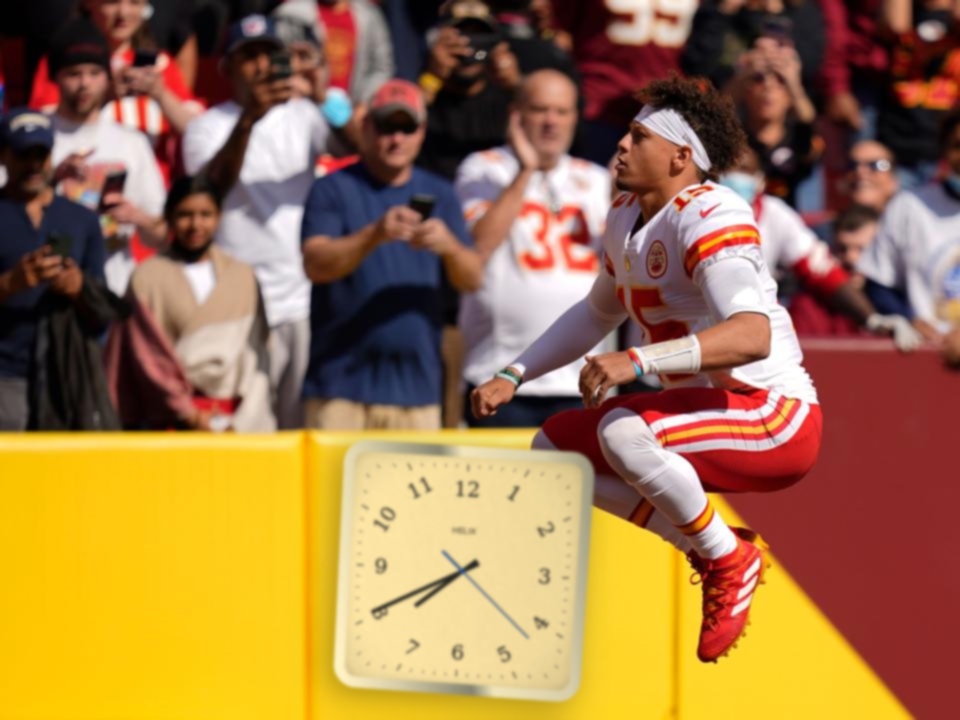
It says 7:40:22
